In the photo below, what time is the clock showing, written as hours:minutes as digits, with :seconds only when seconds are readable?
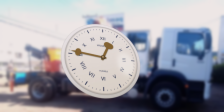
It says 12:46
